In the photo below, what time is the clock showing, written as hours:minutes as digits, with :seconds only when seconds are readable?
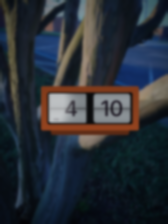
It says 4:10
